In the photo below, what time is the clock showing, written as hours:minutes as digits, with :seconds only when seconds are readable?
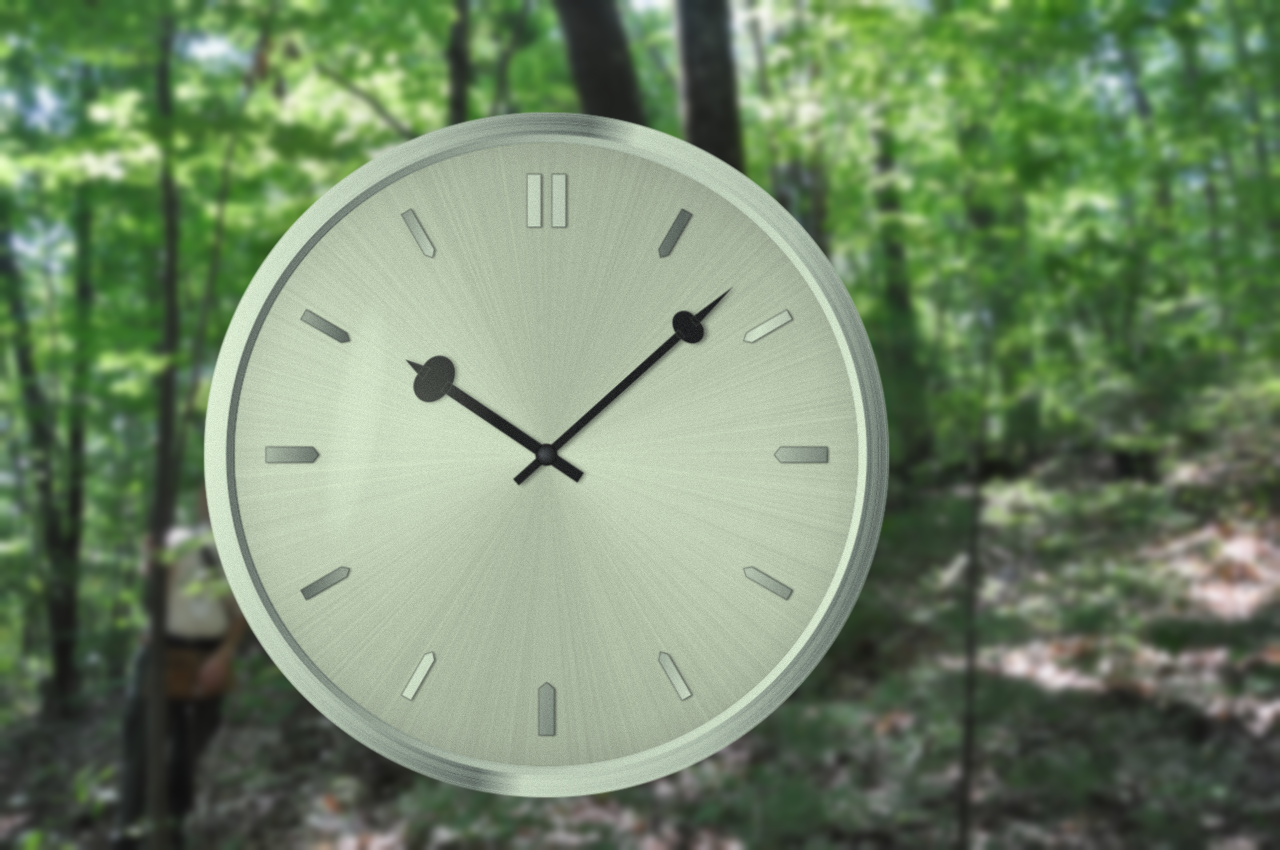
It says 10:08
